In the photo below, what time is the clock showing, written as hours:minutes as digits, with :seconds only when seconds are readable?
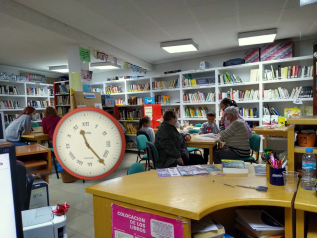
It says 11:24
